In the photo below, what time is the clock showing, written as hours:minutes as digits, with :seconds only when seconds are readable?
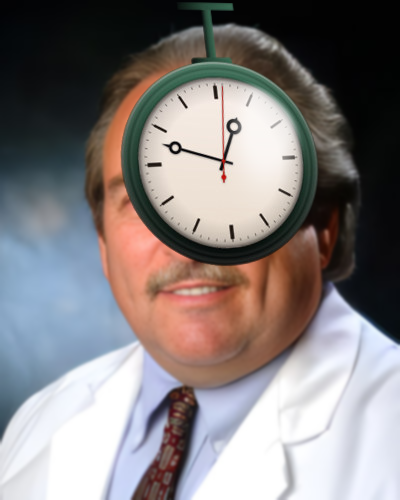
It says 12:48:01
